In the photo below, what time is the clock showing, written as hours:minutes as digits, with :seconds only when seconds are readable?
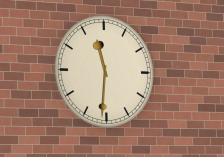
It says 11:31
